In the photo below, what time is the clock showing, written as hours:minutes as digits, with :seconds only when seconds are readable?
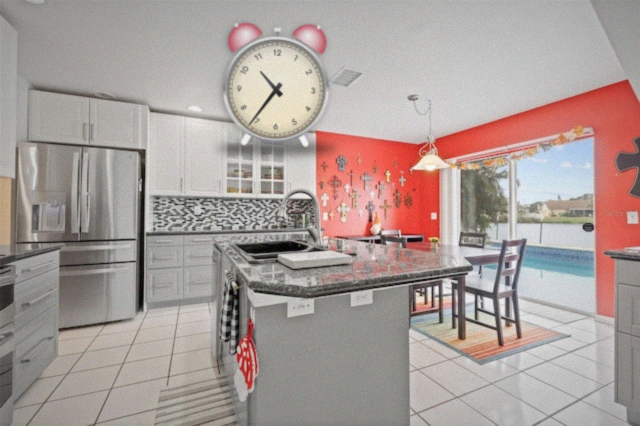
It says 10:36
